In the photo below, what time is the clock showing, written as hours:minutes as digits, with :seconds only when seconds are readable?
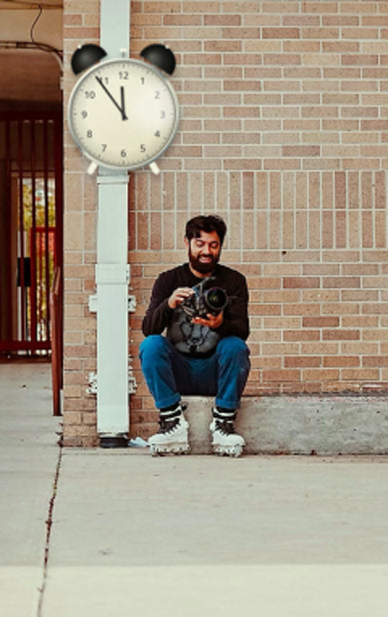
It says 11:54
